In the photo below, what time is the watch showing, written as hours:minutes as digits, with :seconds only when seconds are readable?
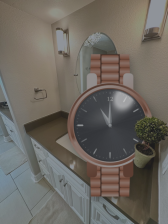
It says 11:00
